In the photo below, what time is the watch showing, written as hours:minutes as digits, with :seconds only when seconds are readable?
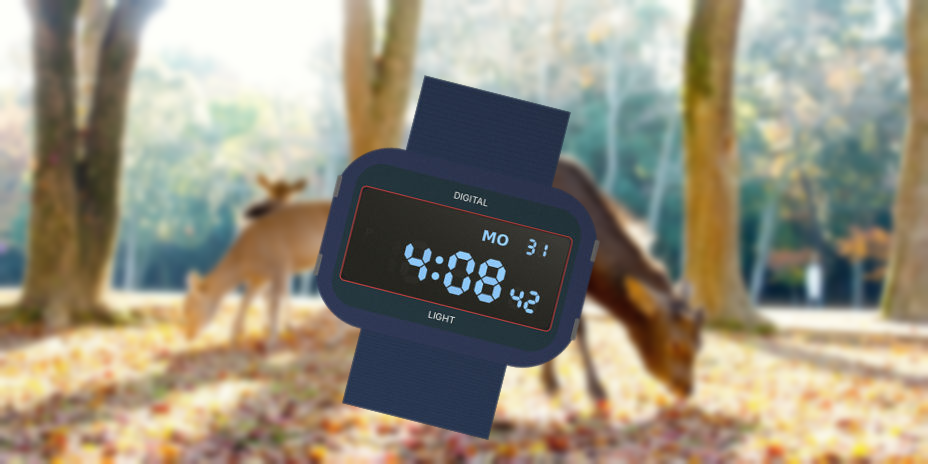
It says 4:08:42
